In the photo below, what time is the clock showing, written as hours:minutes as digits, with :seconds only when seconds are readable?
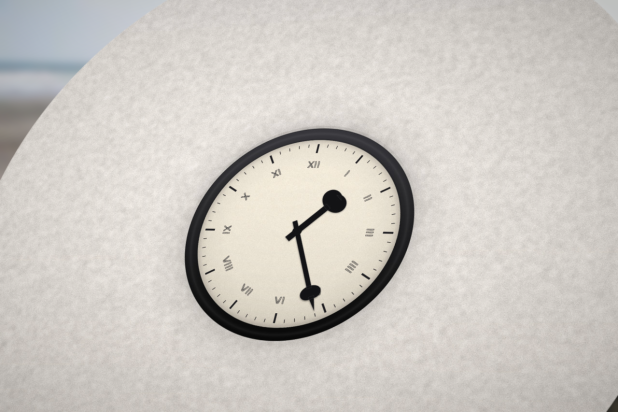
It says 1:26
